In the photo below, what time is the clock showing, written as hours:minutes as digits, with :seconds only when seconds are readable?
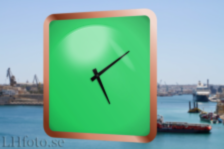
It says 5:09
